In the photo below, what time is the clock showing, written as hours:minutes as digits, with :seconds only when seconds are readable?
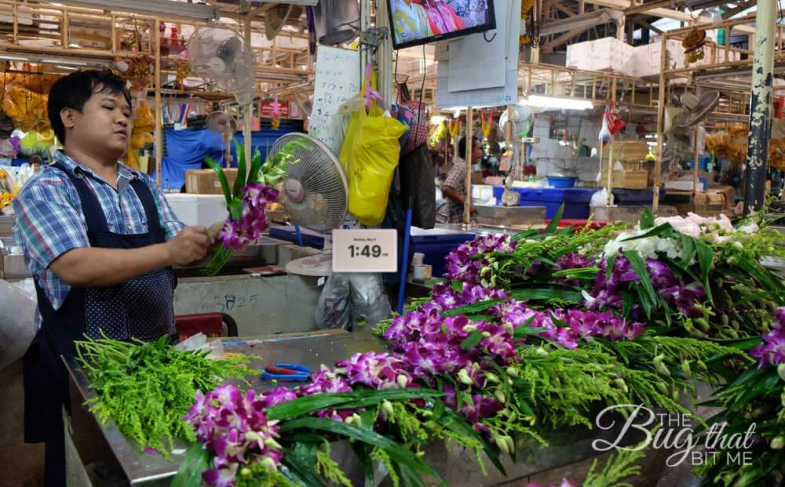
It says 1:49
